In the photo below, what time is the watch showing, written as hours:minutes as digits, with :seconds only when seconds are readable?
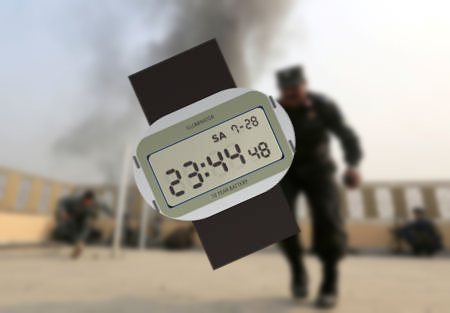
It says 23:44:48
